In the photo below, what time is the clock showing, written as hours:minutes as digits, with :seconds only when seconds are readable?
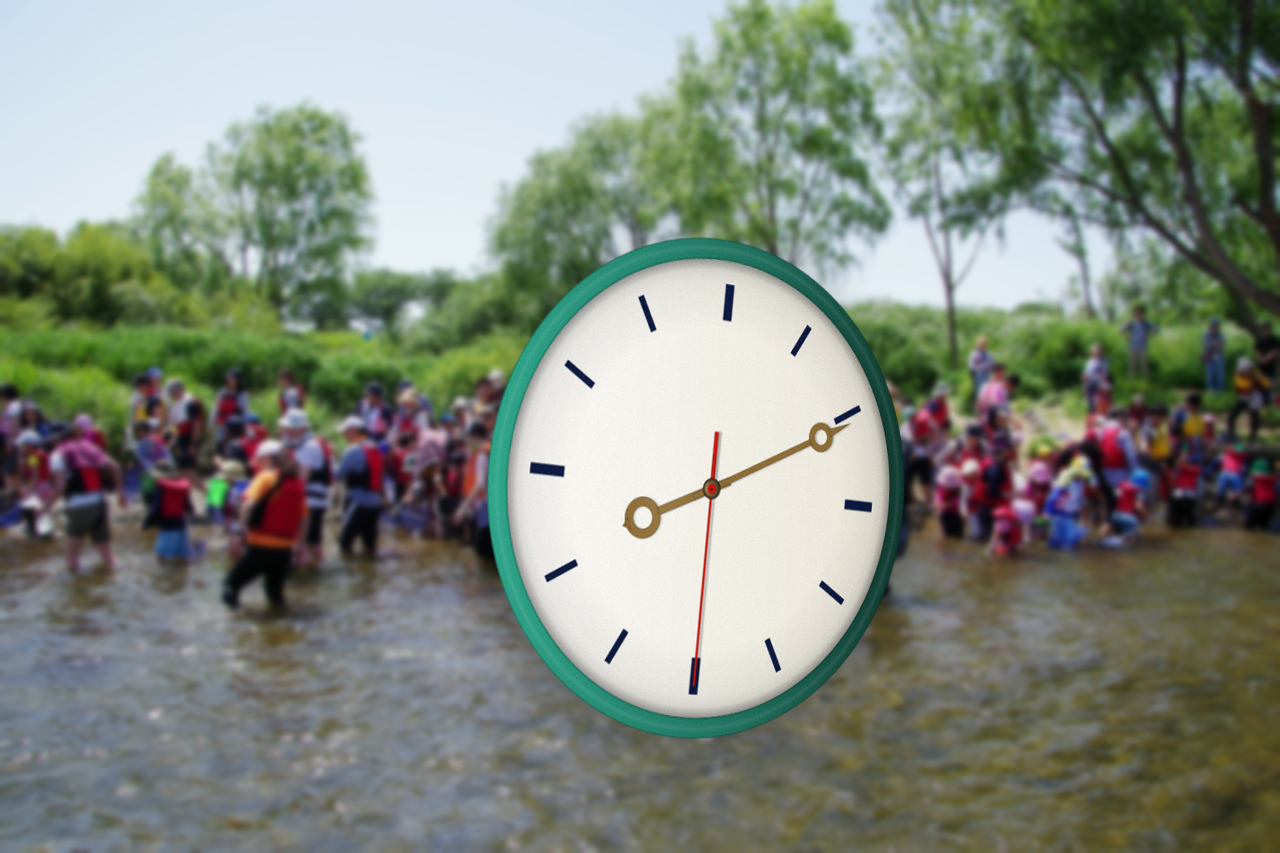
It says 8:10:30
